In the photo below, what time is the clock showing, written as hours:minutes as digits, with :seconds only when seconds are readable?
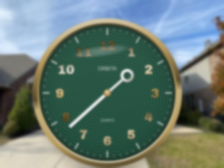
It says 1:38
